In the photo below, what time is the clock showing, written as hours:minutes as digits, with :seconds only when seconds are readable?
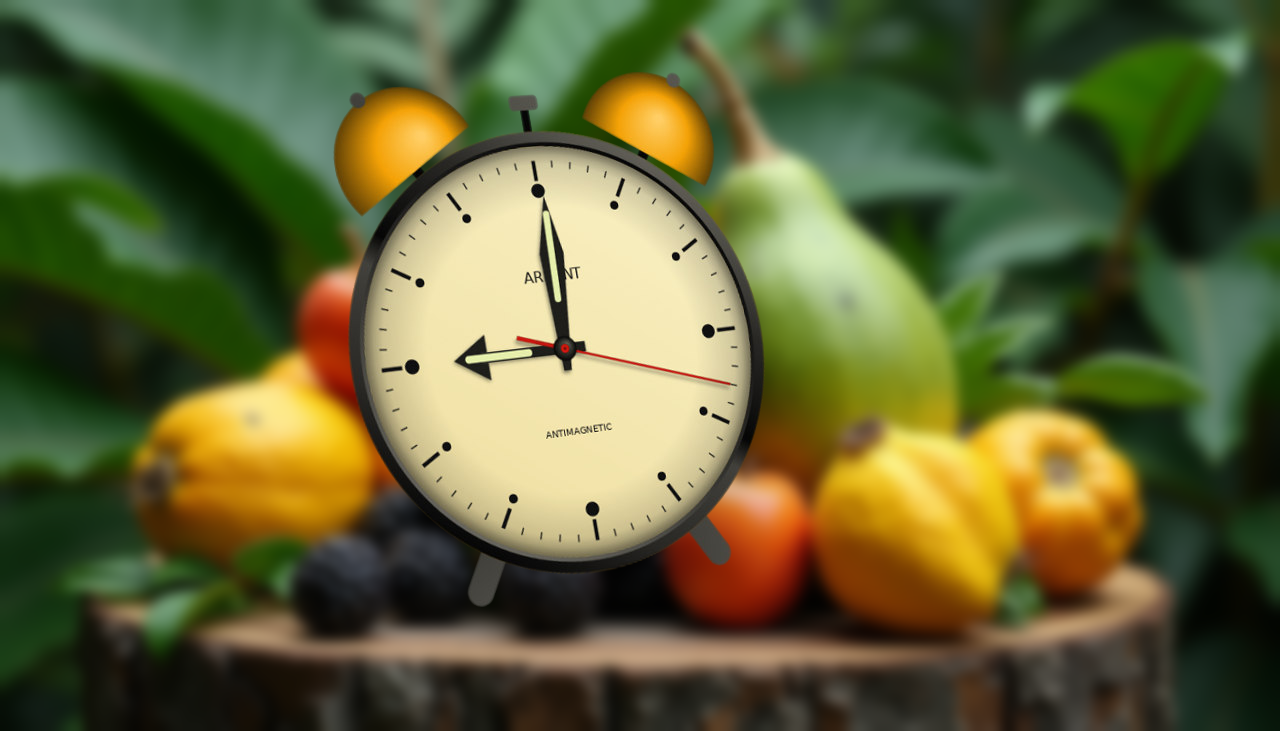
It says 9:00:18
